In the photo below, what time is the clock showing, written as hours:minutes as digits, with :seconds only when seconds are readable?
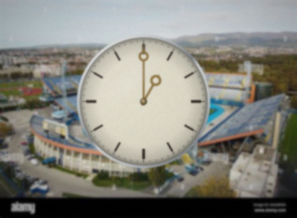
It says 1:00
